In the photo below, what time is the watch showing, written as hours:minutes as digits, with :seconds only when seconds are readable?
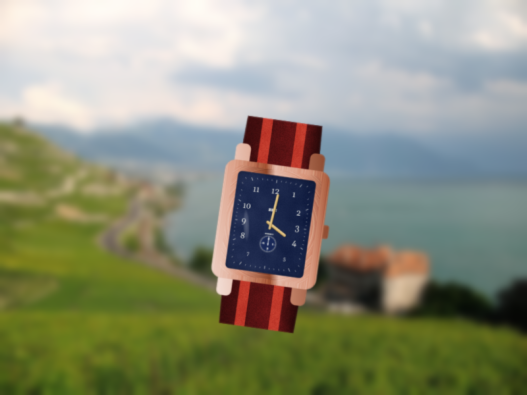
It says 4:01
